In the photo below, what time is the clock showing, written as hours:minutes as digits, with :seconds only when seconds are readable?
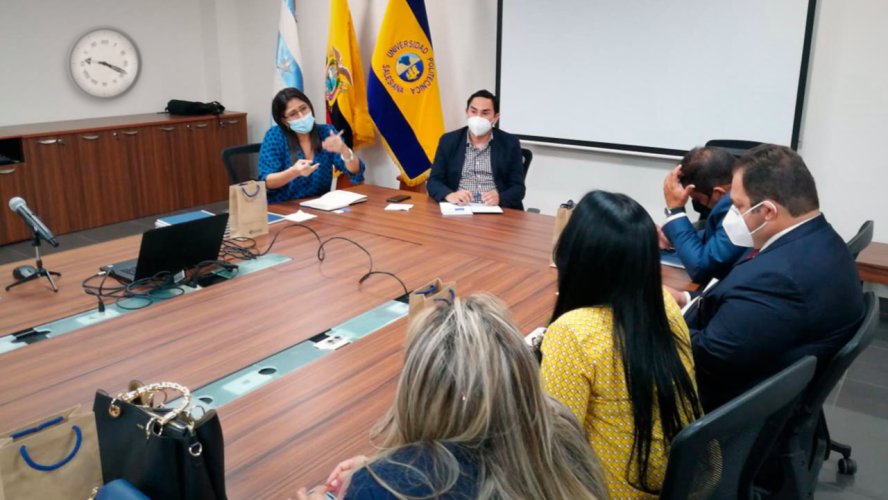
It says 9:19
